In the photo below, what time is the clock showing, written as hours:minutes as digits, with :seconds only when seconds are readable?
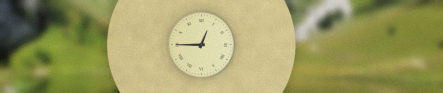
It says 12:45
